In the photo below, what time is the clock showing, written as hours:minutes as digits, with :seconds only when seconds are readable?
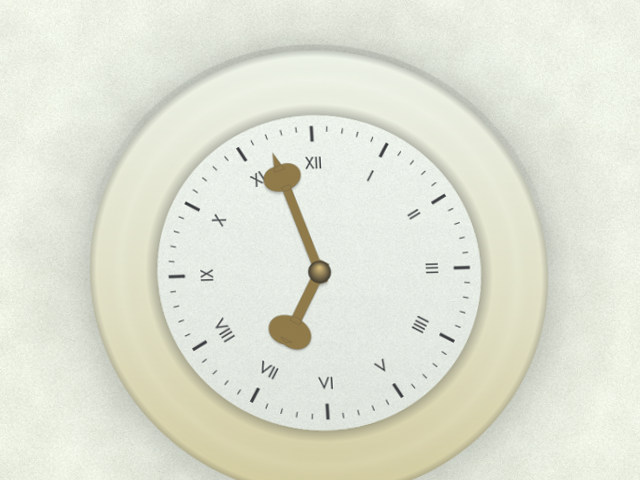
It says 6:57
